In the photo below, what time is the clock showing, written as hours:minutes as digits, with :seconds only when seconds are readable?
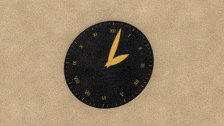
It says 2:02
